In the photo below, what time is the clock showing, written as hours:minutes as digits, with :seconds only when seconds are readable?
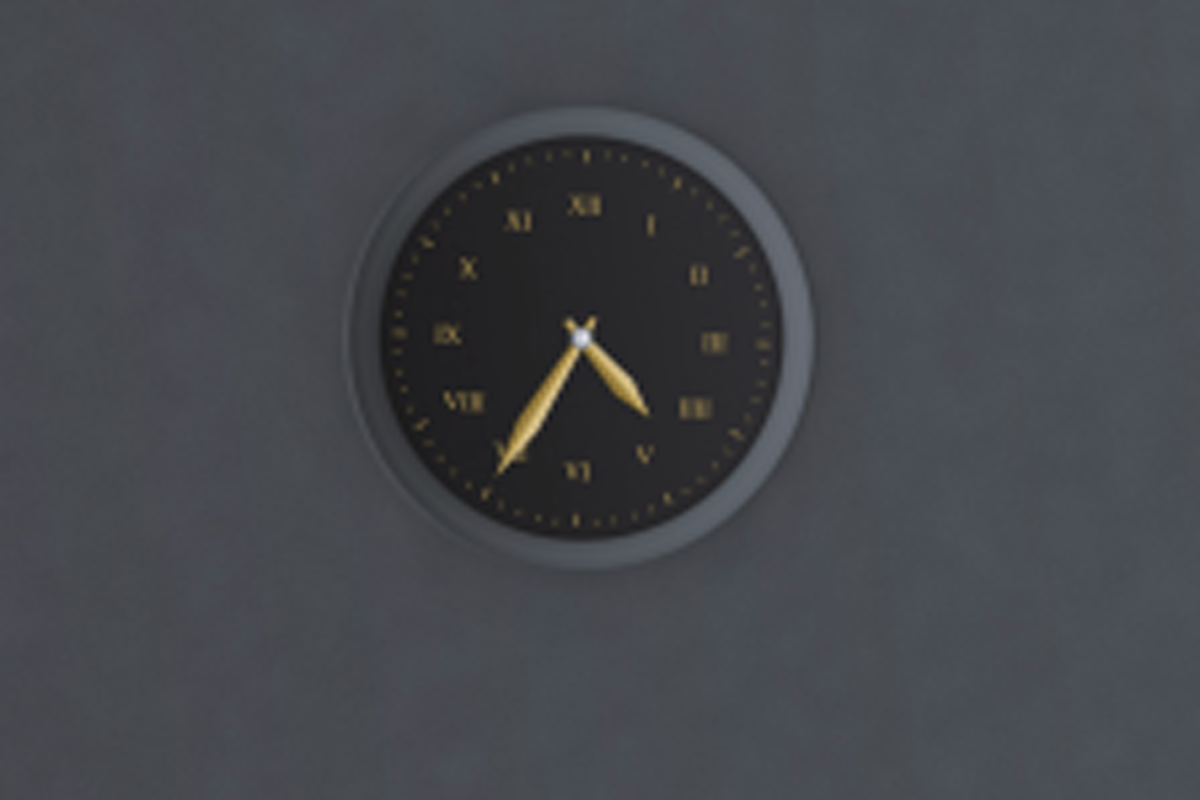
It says 4:35
